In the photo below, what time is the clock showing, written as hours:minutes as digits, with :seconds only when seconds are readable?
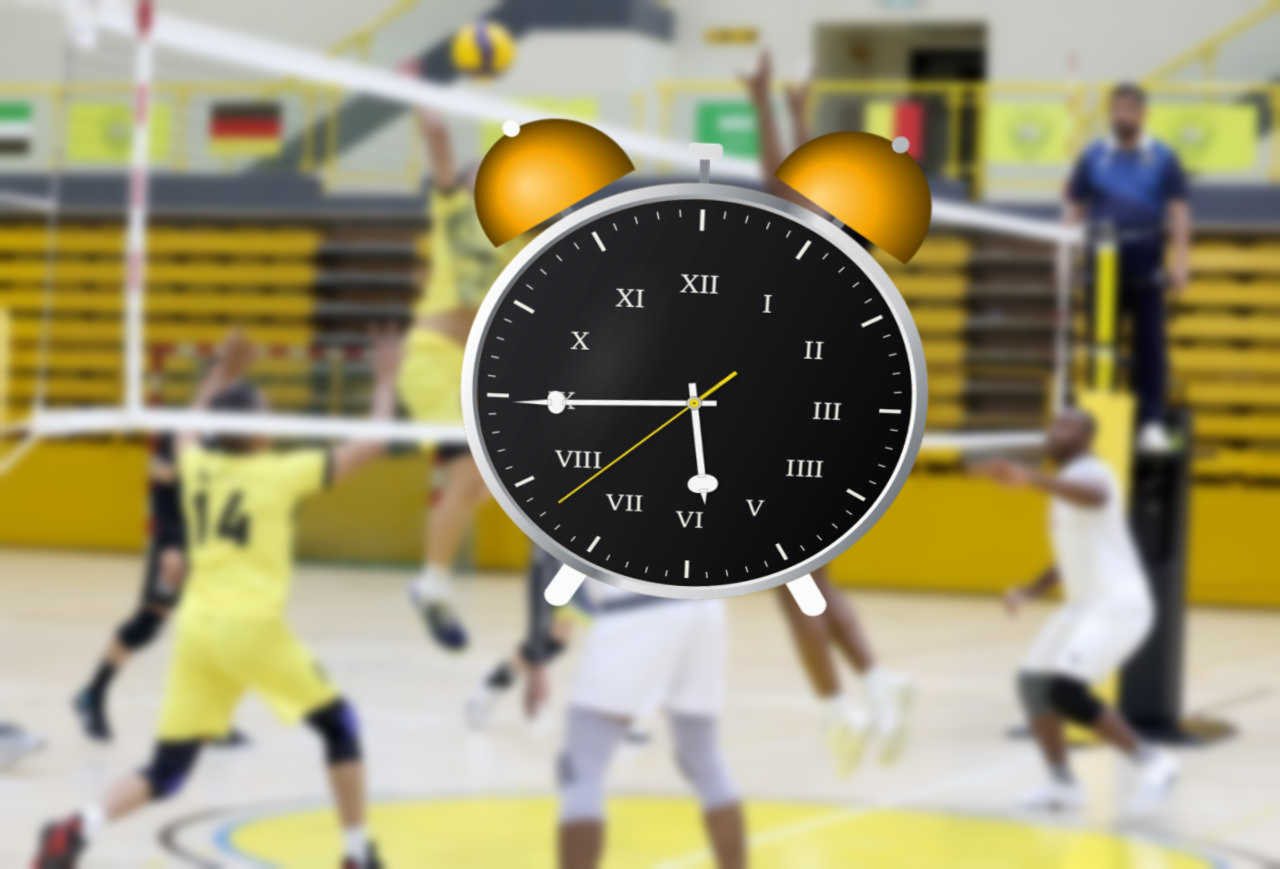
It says 5:44:38
